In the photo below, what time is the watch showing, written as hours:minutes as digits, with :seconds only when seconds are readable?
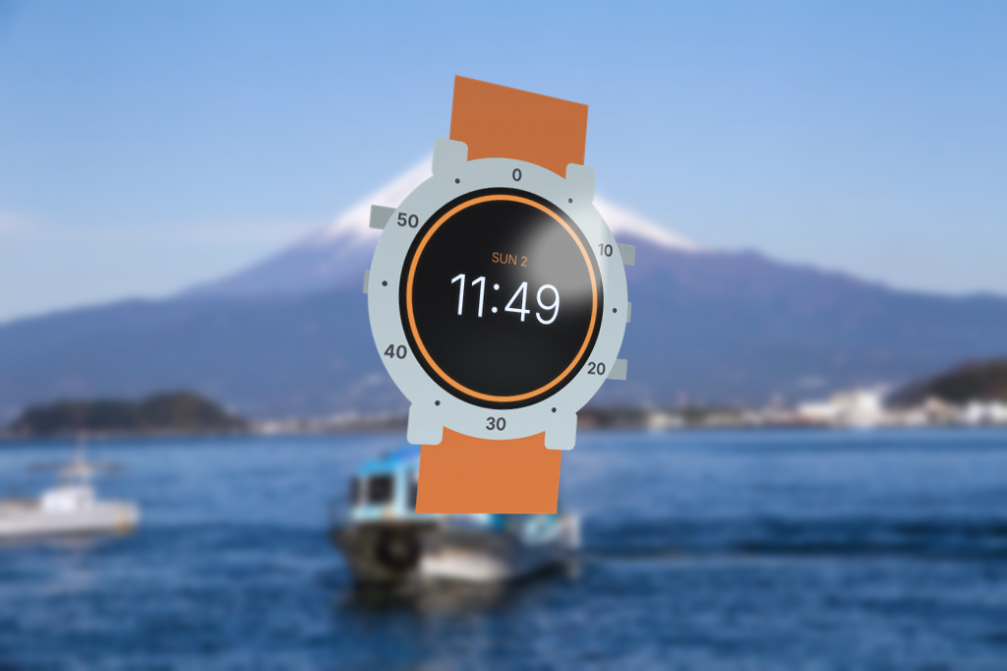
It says 11:49
